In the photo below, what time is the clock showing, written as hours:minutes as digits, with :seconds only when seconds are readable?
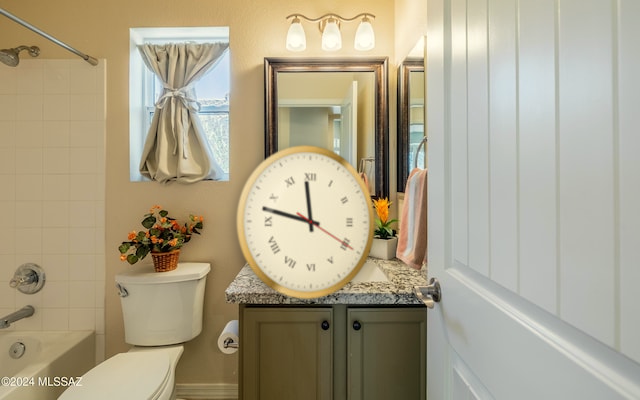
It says 11:47:20
